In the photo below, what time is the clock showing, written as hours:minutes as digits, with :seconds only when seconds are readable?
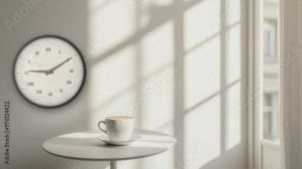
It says 9:10
